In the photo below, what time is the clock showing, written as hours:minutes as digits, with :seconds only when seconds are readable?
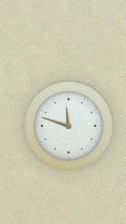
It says 11:48
